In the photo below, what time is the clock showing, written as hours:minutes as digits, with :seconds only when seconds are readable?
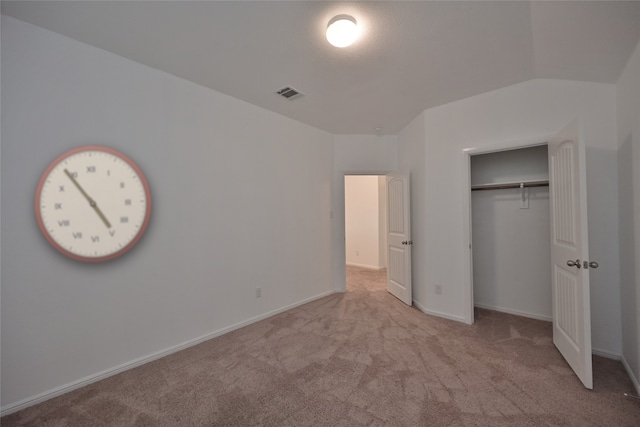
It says 4:54
